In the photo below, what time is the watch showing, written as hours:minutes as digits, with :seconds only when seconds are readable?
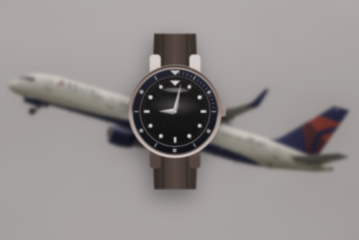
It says 9:02
